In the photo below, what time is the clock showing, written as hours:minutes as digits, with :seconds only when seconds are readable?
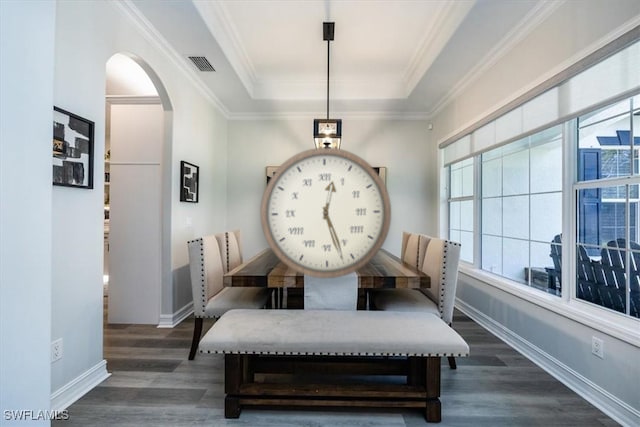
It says 12:27
